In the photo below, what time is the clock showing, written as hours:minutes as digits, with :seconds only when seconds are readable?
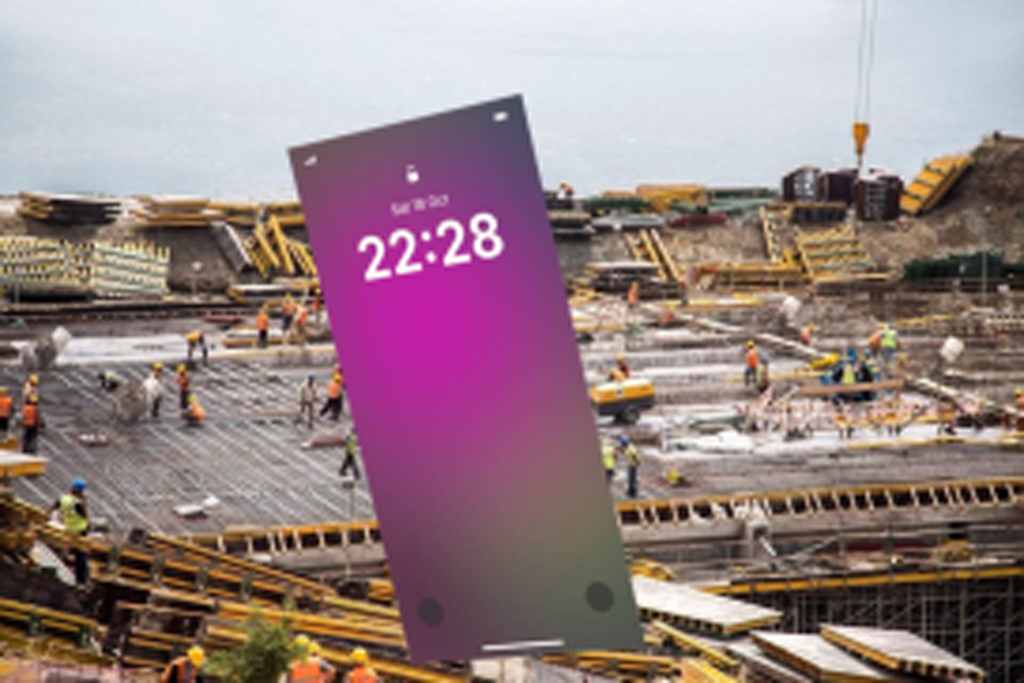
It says 22:28
